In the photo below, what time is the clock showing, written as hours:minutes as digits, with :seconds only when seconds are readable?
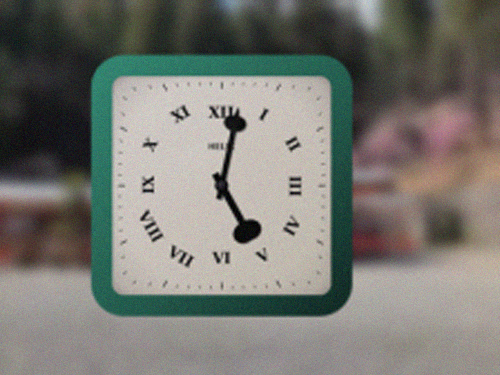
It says 5:02
